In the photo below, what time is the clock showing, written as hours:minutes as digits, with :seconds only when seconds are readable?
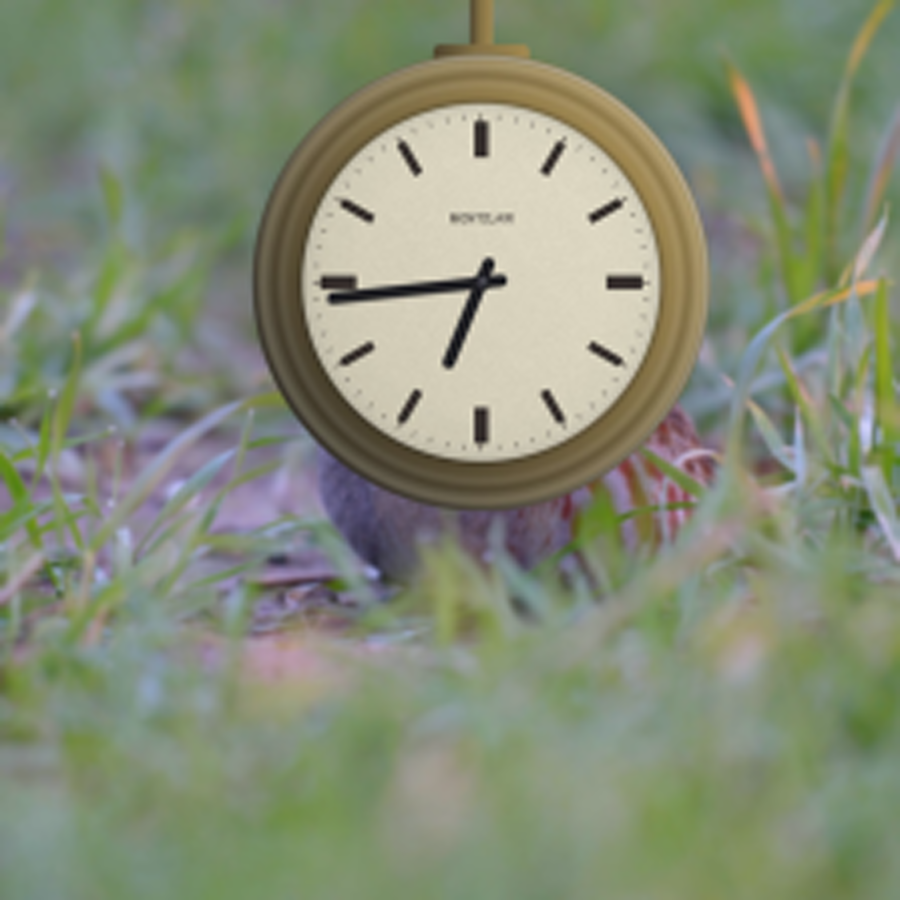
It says 6:44
